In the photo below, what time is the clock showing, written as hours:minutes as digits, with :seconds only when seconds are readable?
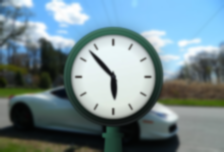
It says 5:53
